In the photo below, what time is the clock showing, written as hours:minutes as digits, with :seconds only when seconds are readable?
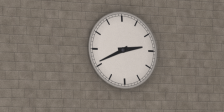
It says 2:41
